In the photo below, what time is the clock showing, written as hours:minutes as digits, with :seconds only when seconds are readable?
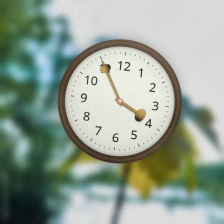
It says 3:55
